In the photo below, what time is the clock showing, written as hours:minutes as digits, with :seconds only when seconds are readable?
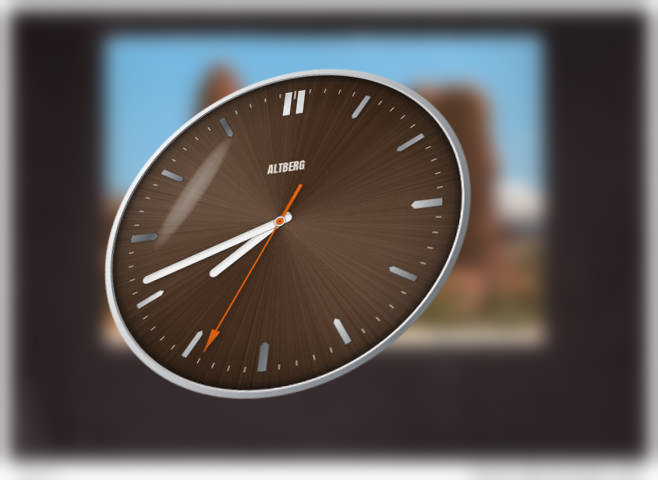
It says 7:41:34
